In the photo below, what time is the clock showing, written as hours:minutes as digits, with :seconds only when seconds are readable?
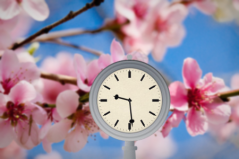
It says 9:29
